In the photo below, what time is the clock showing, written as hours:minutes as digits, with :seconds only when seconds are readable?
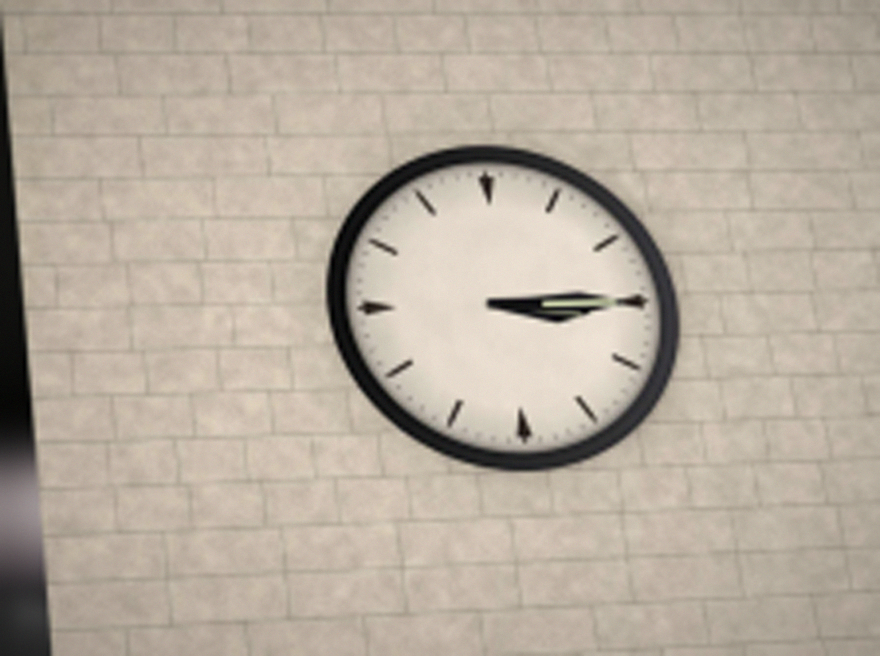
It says 3:15
